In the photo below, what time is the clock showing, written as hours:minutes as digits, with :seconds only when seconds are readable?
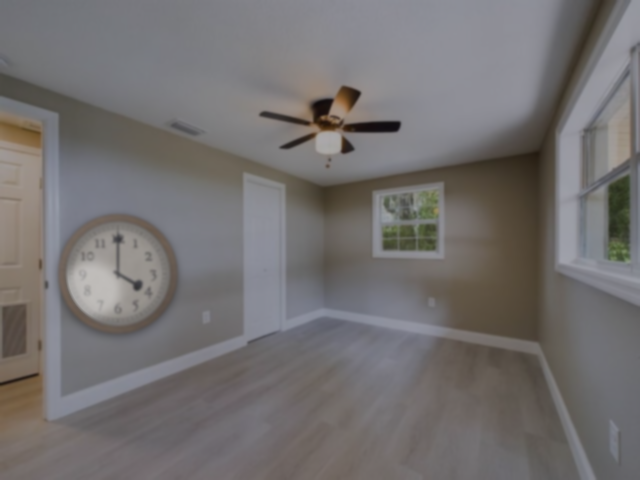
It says 4:00
